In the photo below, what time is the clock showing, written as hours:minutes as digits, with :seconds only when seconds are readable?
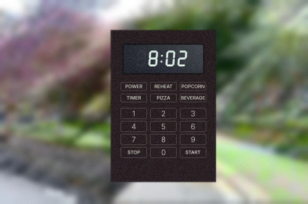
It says 8:02
